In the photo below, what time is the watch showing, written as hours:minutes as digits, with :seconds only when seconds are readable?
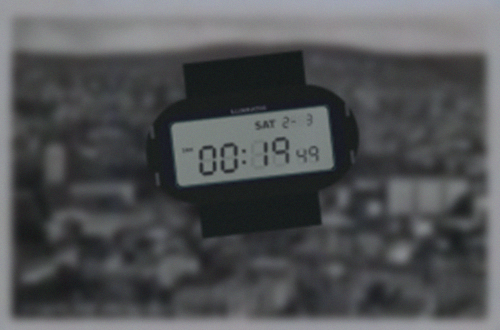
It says 0:19:49
